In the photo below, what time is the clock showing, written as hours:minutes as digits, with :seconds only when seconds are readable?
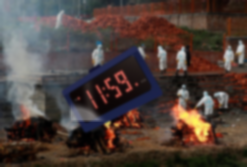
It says 11:59
